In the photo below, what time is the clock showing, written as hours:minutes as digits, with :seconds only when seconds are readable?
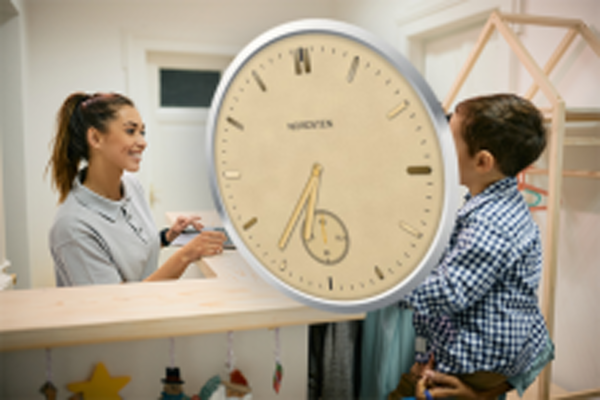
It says 6:36
